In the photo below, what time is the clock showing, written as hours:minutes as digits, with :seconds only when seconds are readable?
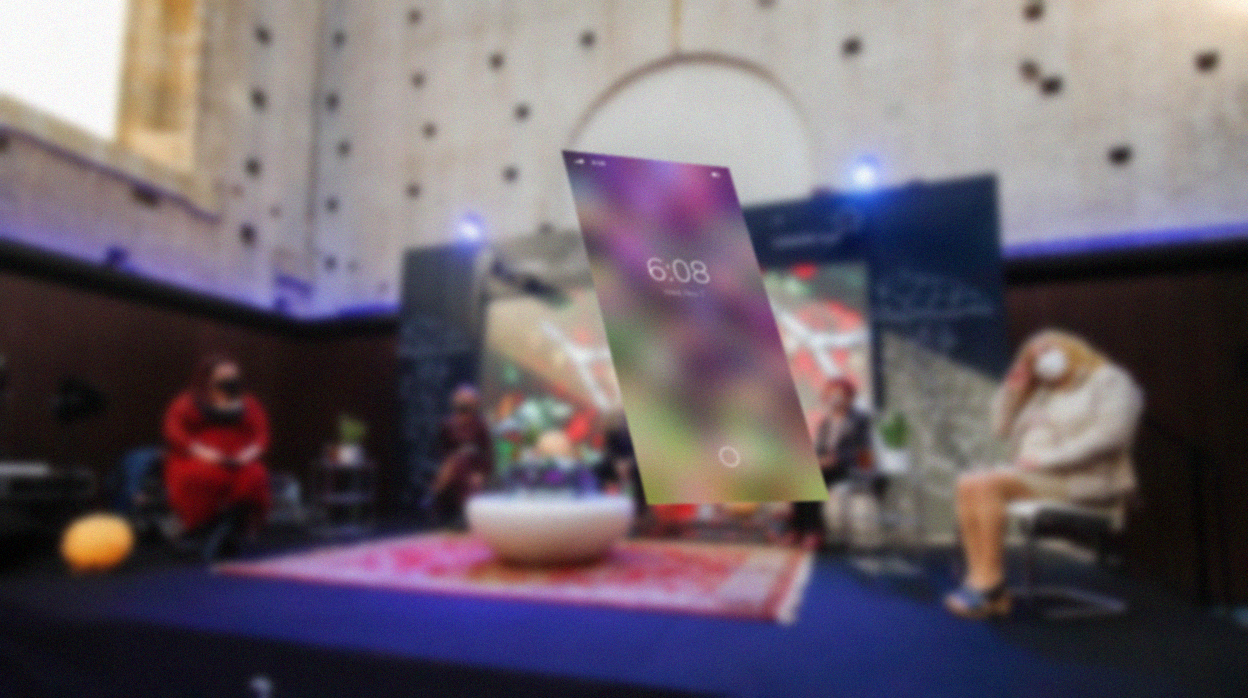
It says 6:08
